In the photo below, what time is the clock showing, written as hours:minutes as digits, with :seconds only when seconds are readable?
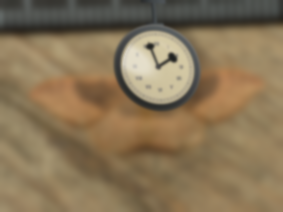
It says 1:57
